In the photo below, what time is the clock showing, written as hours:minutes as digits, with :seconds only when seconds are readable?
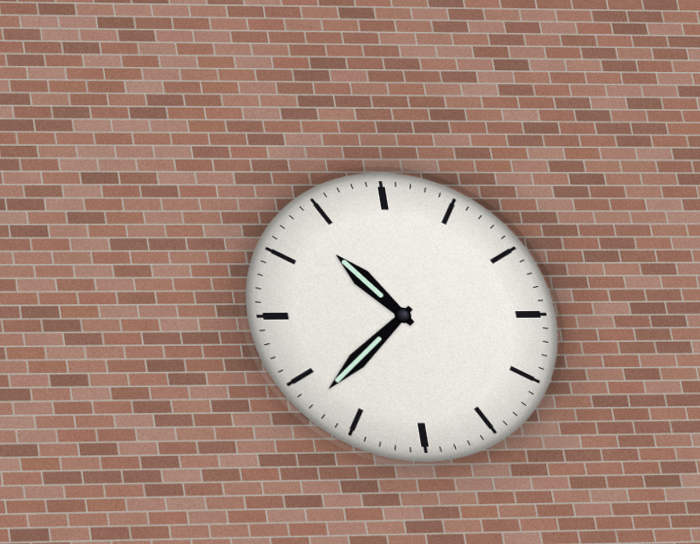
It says 10:38
